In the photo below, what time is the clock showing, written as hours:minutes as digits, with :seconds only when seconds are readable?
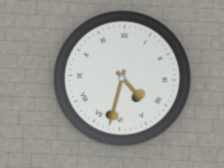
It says 4:32
